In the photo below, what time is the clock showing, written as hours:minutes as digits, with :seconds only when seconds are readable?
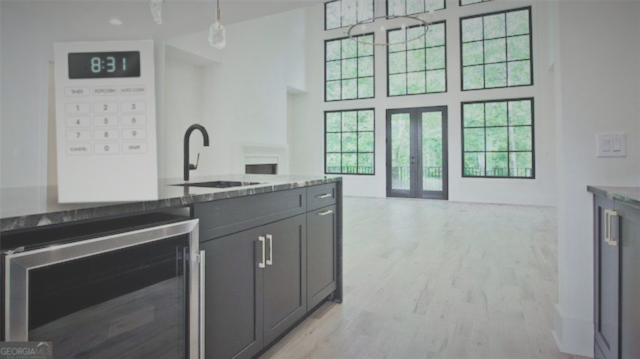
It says 8:31
